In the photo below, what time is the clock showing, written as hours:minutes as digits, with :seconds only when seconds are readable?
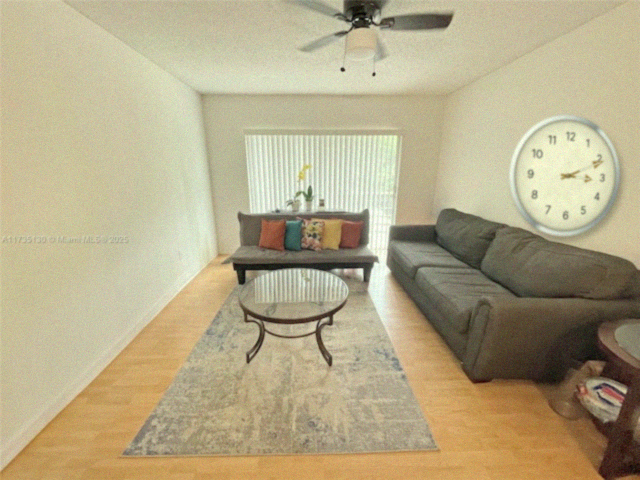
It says 3:11
